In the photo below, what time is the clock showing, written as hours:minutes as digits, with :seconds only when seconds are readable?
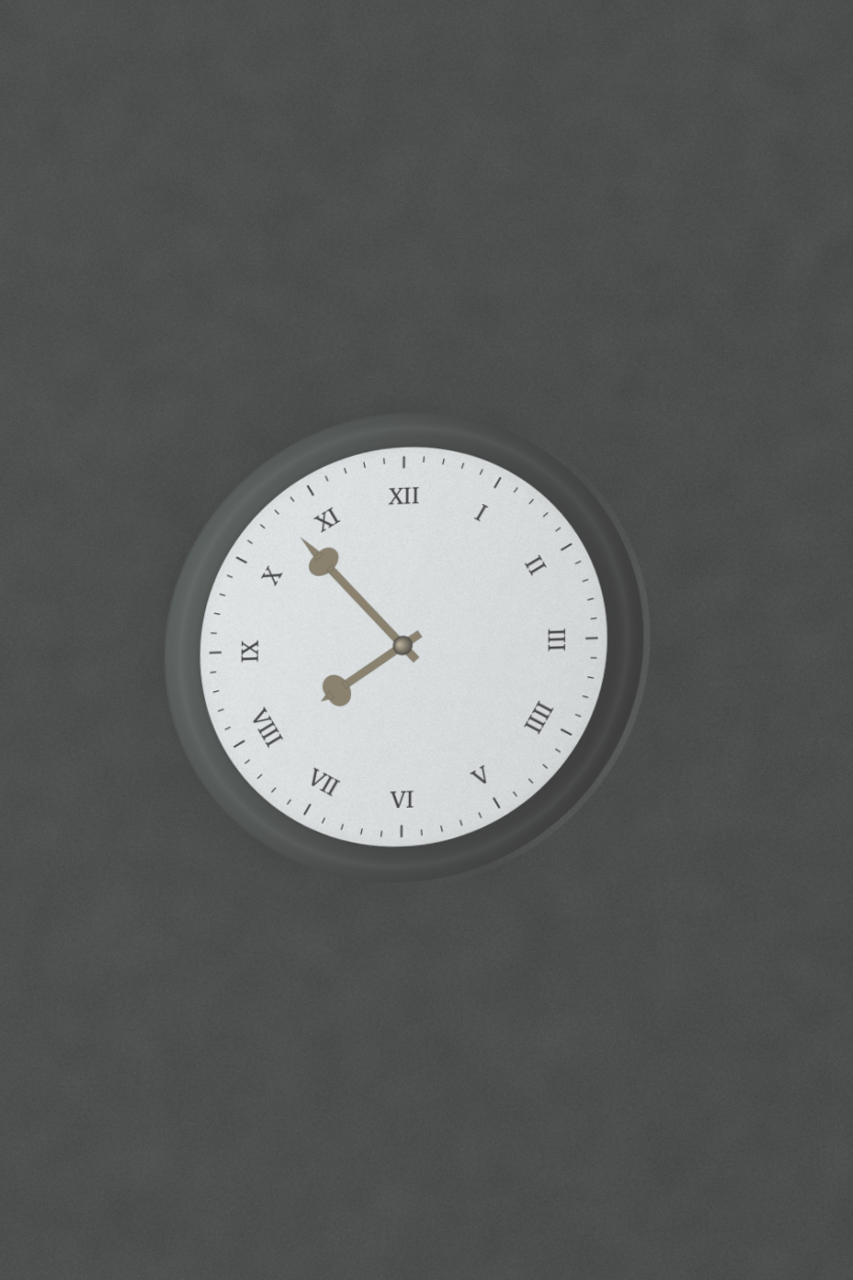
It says 7:53
